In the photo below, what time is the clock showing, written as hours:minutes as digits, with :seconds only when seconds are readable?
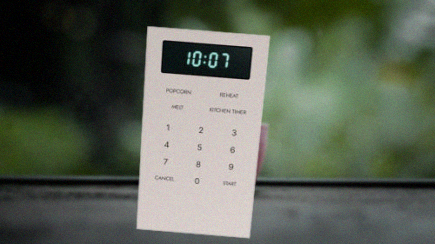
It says 10:07
